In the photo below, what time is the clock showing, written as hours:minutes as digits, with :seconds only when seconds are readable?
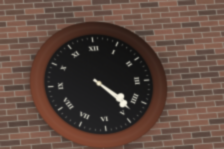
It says 4:23
